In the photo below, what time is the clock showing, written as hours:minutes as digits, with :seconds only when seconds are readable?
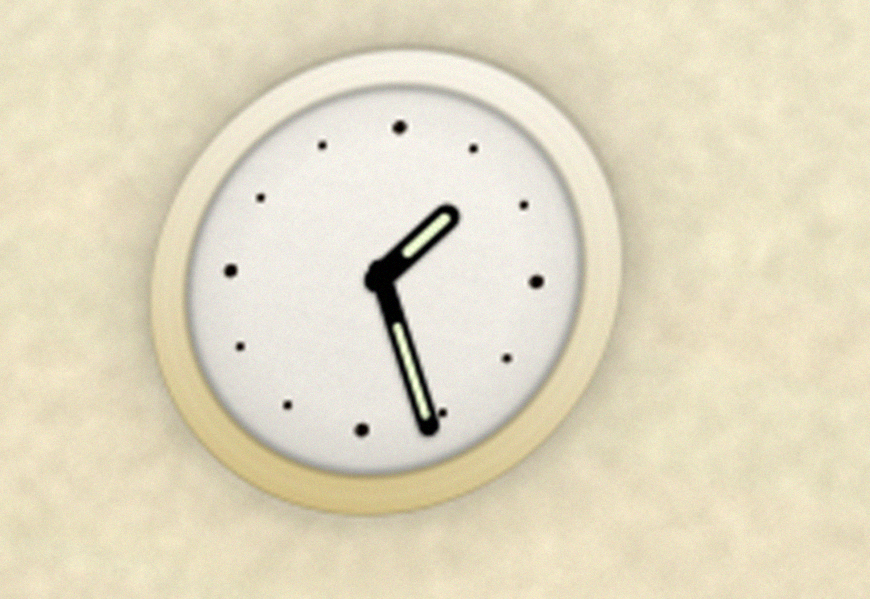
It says 1:26
